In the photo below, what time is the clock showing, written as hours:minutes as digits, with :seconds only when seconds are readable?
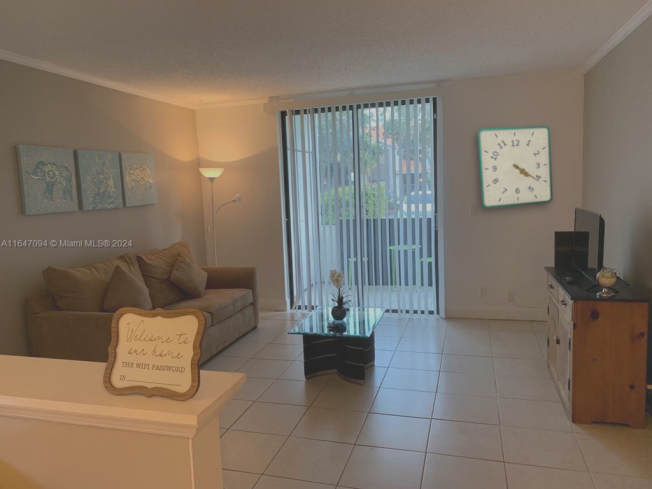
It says 4:21
